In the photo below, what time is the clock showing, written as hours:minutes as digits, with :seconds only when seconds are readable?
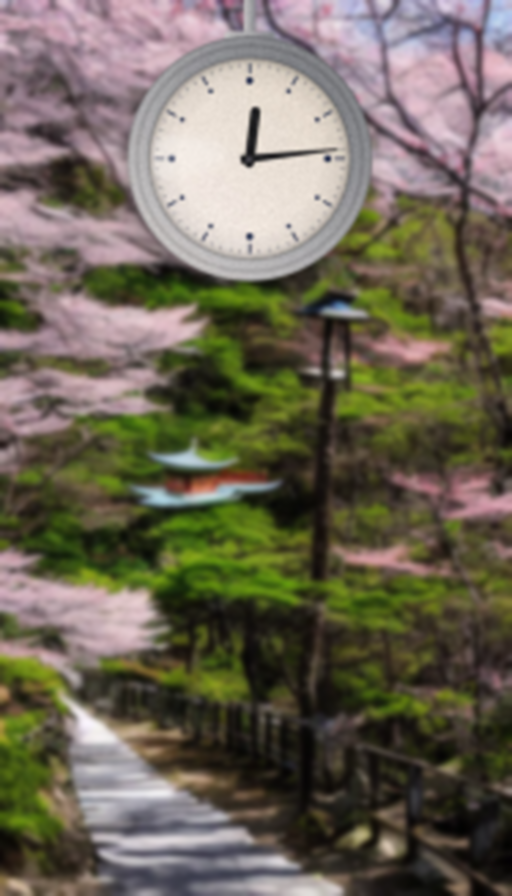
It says 12:14
